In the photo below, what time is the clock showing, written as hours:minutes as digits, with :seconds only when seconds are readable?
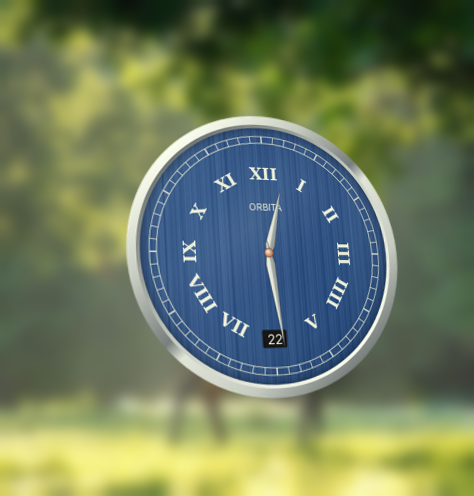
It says 12:29
